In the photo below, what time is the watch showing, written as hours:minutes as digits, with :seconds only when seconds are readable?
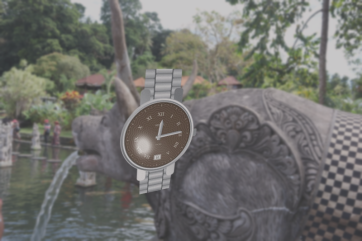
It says 12:14
